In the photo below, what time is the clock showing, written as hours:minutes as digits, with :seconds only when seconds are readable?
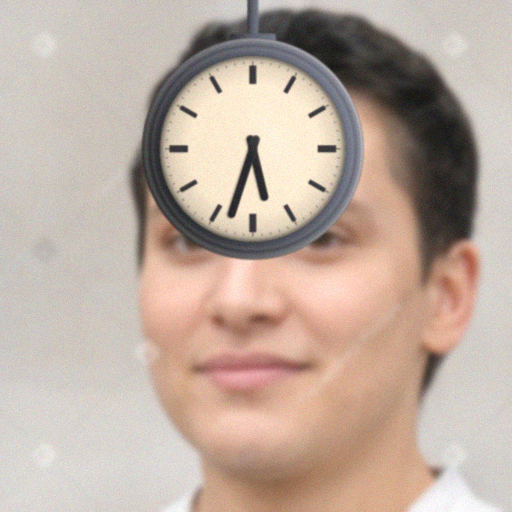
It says 5:33
